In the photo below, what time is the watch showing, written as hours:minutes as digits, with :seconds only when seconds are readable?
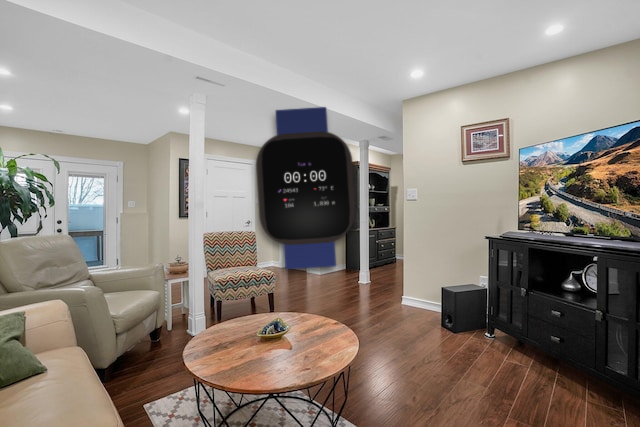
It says 0:00
